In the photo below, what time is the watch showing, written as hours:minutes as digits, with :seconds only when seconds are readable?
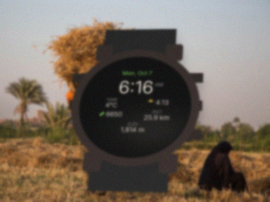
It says 6:16
